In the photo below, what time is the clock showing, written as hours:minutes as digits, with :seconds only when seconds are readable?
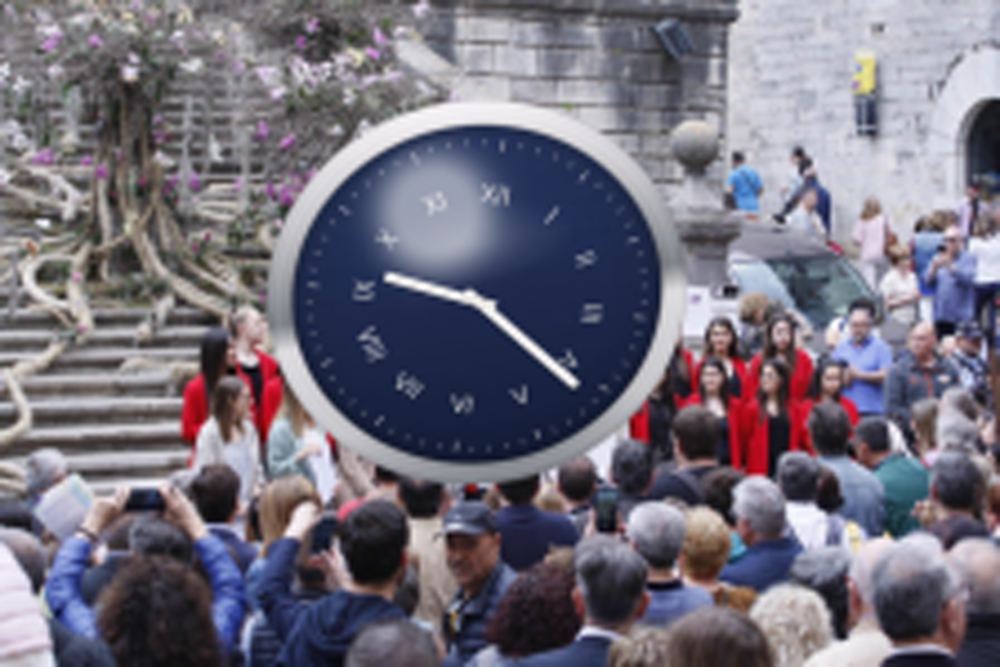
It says 9:21
